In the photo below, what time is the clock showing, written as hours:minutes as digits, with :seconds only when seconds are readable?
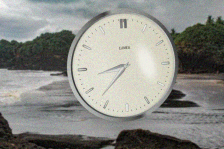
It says 8:37
